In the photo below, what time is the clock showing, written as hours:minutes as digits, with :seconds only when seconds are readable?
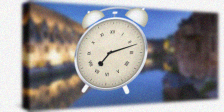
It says 7:12
